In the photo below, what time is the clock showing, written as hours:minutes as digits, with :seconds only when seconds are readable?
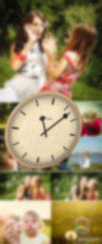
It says 11:07
